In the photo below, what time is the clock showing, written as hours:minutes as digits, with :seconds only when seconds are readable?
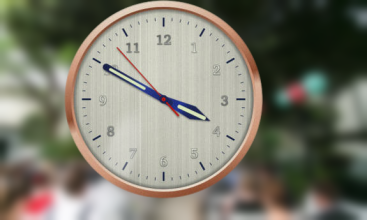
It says 3:49:53
